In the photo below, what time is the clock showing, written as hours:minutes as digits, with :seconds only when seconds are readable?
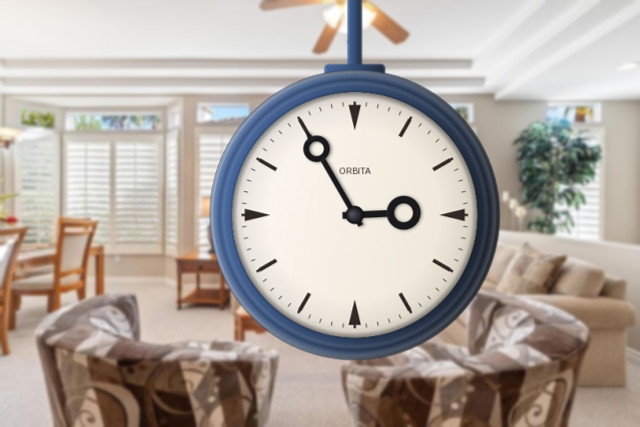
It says 2:55
